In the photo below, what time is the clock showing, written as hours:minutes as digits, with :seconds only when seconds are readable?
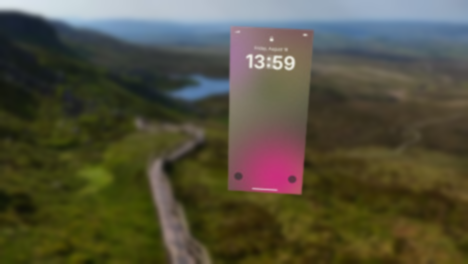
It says 13:59
